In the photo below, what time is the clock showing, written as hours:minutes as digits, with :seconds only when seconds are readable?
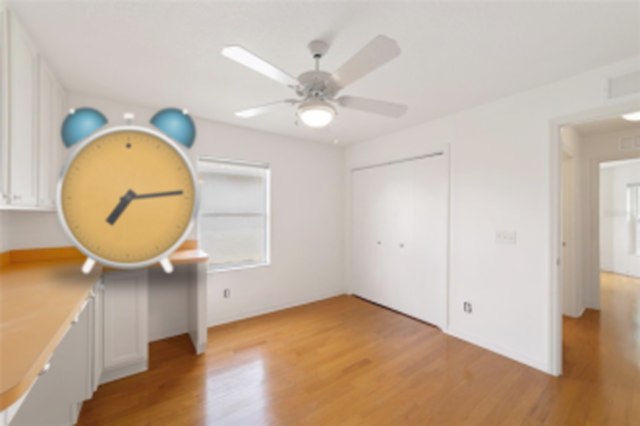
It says 7:14
